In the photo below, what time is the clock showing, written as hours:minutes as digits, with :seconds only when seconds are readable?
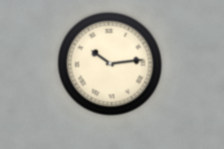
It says 10:14
